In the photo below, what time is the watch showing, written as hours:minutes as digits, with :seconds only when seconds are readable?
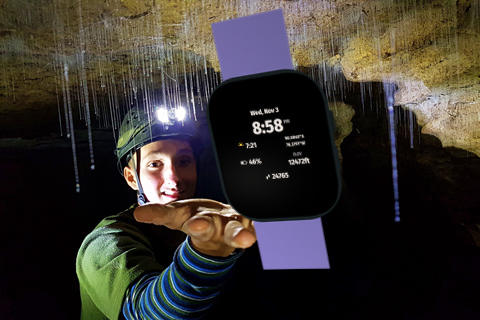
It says 8:58
